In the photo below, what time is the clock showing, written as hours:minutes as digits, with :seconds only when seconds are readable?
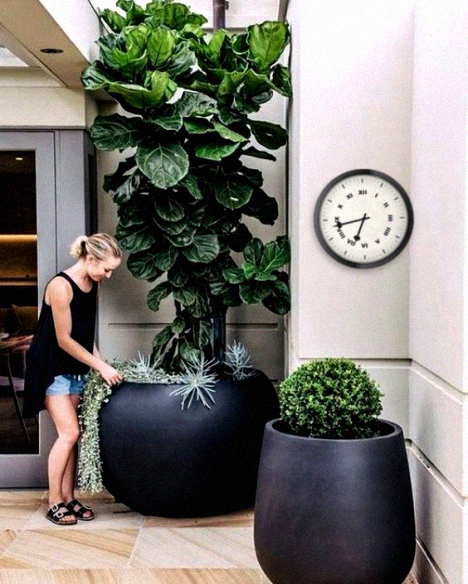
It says 6:43
